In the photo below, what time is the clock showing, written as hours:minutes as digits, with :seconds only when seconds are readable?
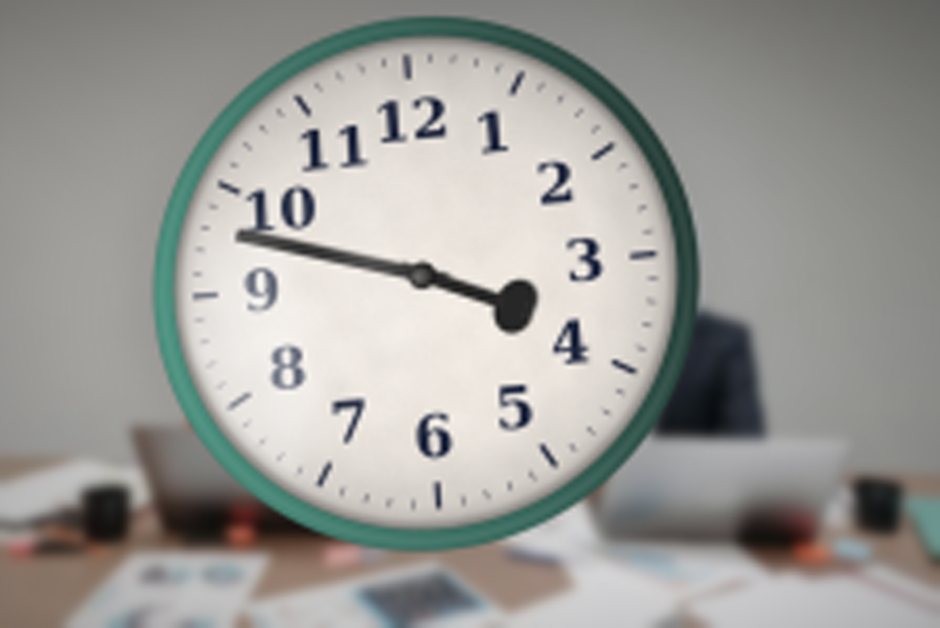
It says 3:48
